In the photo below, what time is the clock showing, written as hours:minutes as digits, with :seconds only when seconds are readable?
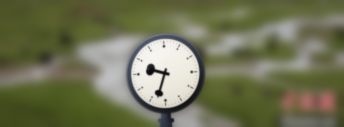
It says 9:33
